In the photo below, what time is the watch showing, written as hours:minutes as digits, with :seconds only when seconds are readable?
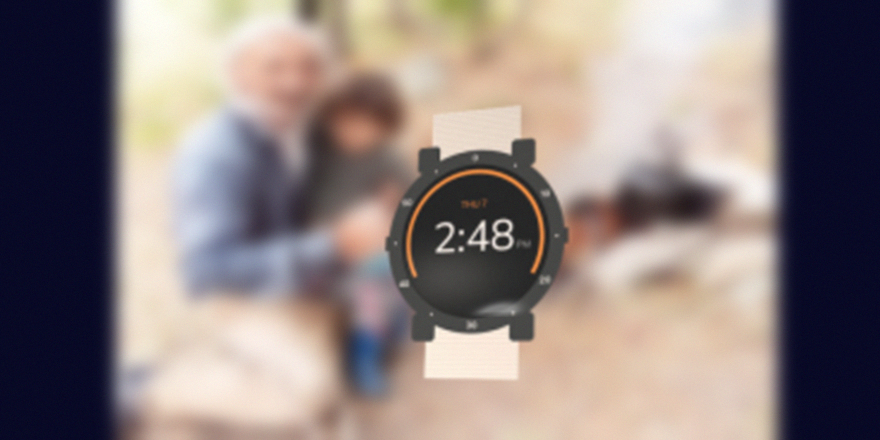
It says 2:48
